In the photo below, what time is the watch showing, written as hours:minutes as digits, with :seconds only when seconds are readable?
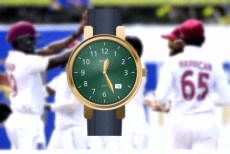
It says 12:26
